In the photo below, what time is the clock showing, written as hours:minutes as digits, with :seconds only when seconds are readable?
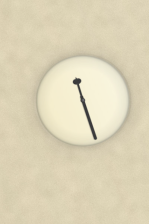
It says 11:27
